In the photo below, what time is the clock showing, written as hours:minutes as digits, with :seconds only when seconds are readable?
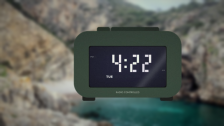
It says 4:22
